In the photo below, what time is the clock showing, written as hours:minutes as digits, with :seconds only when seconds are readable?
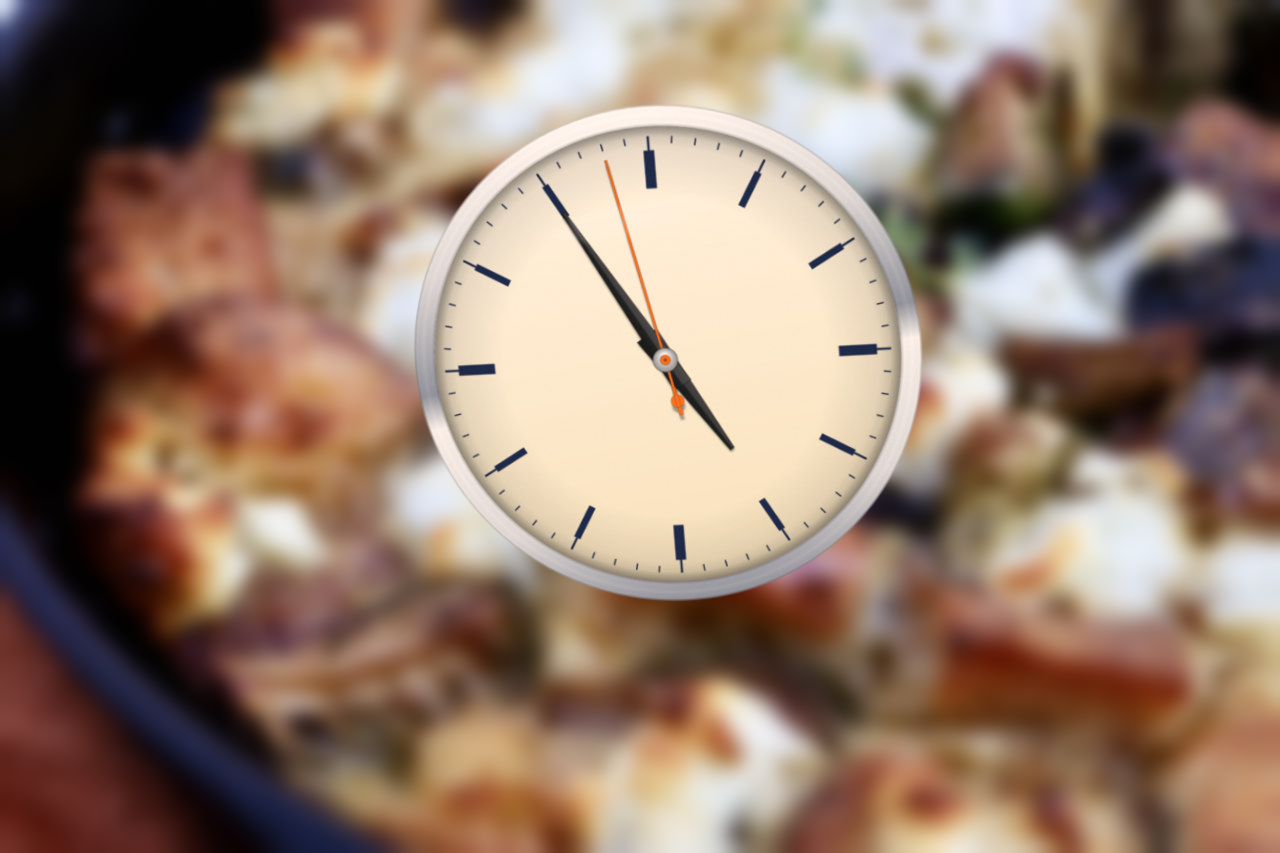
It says 4:54:58
